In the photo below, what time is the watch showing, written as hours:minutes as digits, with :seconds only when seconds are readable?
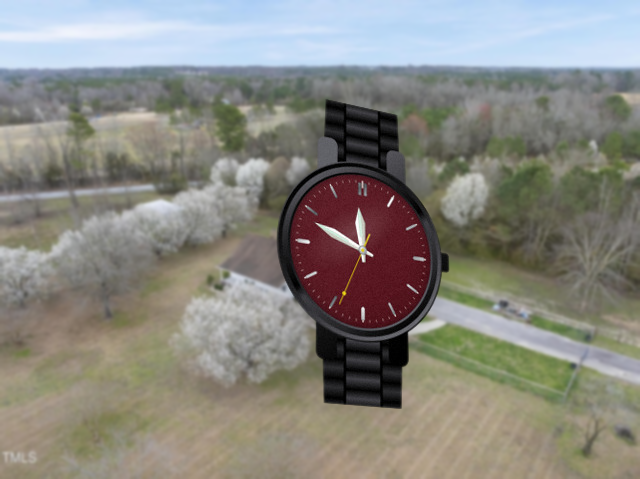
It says 11:48:34
